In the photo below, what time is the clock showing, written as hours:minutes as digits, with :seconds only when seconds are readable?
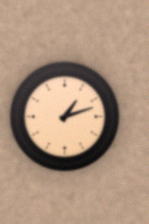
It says 1:12
